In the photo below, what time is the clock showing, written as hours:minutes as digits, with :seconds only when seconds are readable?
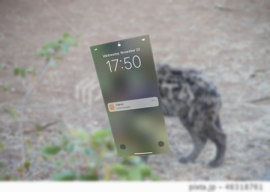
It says 17:50
